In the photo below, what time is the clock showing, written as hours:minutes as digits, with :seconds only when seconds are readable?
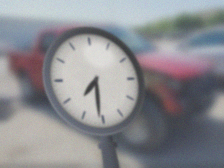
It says 7:31
